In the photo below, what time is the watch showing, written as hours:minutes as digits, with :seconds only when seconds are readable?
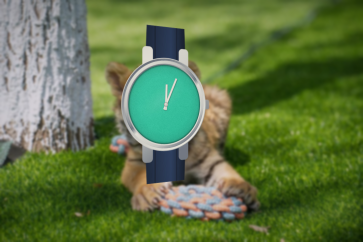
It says 12:04
